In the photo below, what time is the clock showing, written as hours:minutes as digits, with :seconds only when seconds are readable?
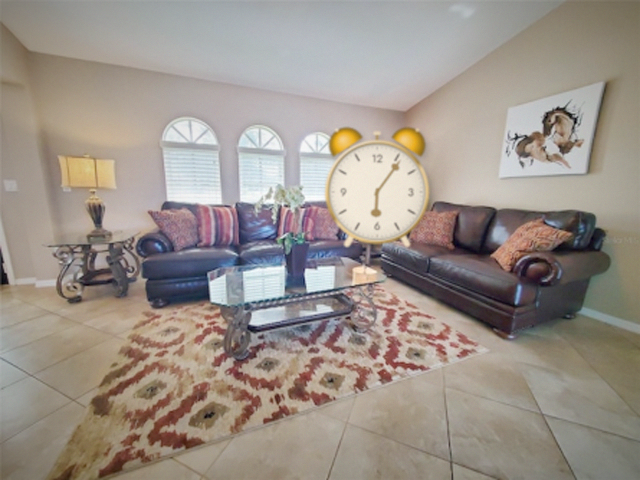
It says 6:06
